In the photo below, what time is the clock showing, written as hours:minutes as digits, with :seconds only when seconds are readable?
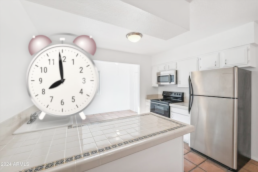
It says 7:59
